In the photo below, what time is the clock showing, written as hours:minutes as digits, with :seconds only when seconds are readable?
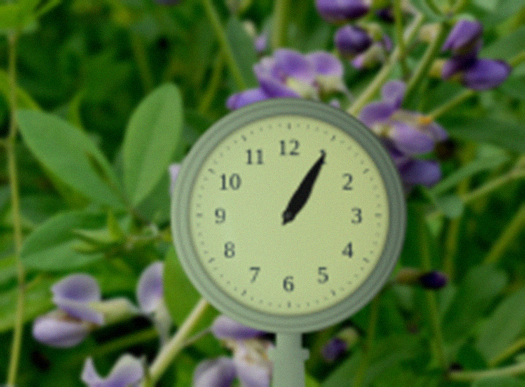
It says 1:05
